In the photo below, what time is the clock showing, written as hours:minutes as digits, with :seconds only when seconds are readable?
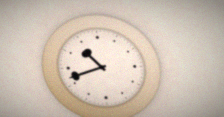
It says 10:42
